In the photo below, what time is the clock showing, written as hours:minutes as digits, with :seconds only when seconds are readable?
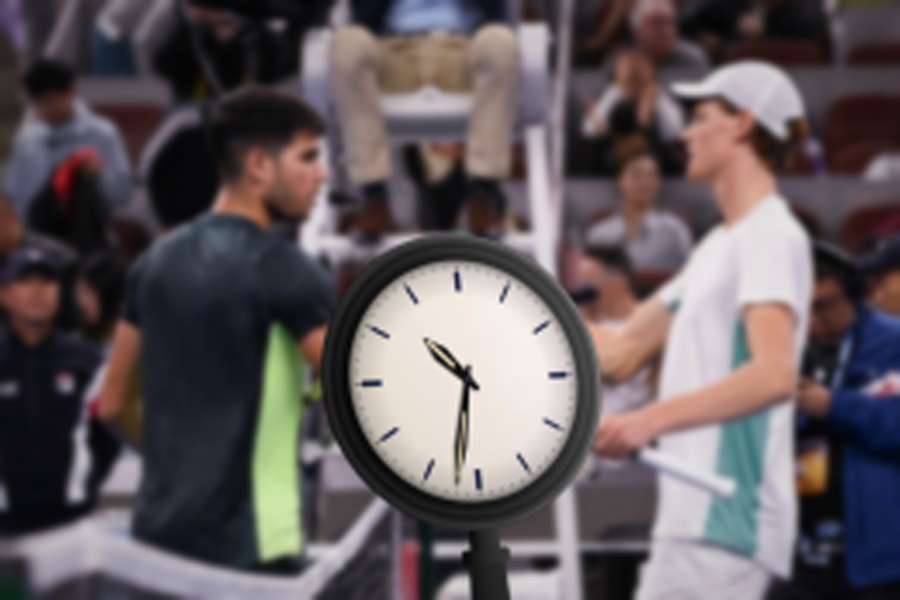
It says 10:32
